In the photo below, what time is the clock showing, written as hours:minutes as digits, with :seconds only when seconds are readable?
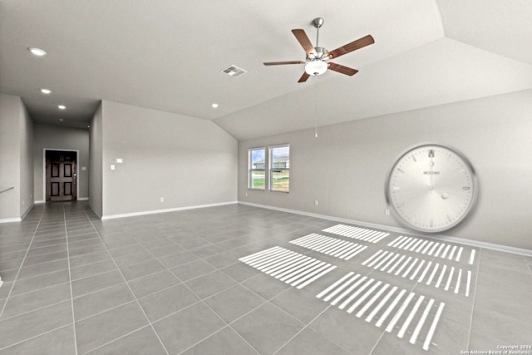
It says 4:00
